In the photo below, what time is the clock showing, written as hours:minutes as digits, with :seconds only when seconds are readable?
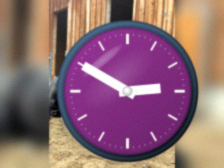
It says 2:50
